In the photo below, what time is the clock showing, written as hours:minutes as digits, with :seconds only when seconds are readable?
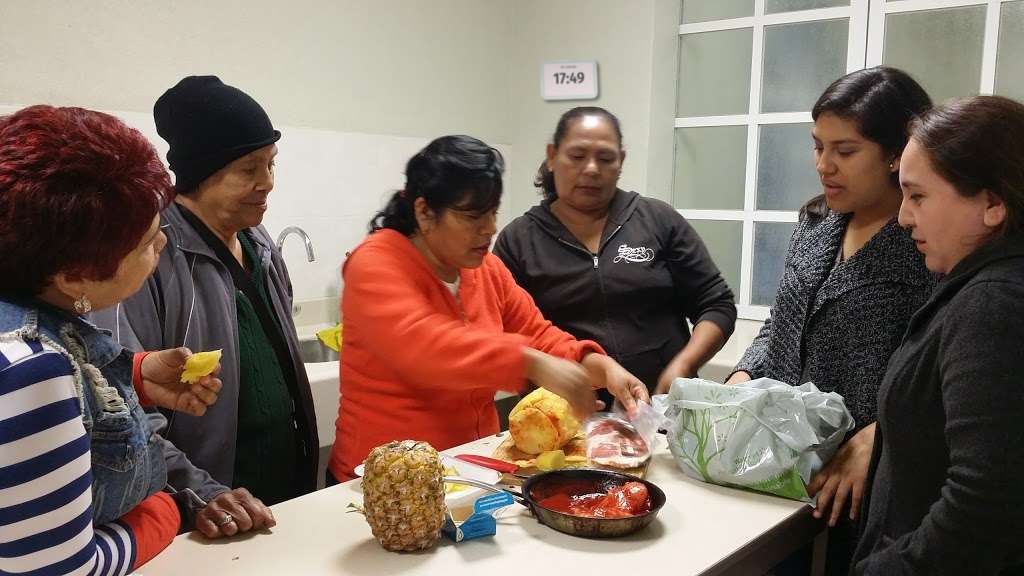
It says 17:49
